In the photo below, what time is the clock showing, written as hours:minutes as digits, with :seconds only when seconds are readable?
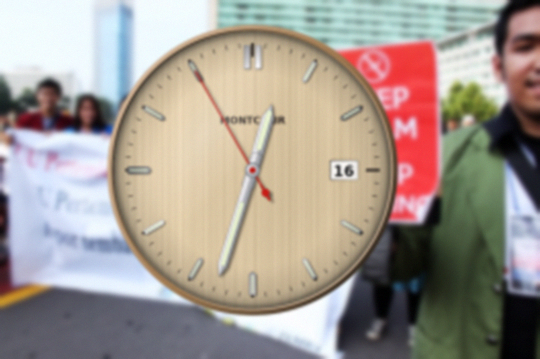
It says 12:32:55
